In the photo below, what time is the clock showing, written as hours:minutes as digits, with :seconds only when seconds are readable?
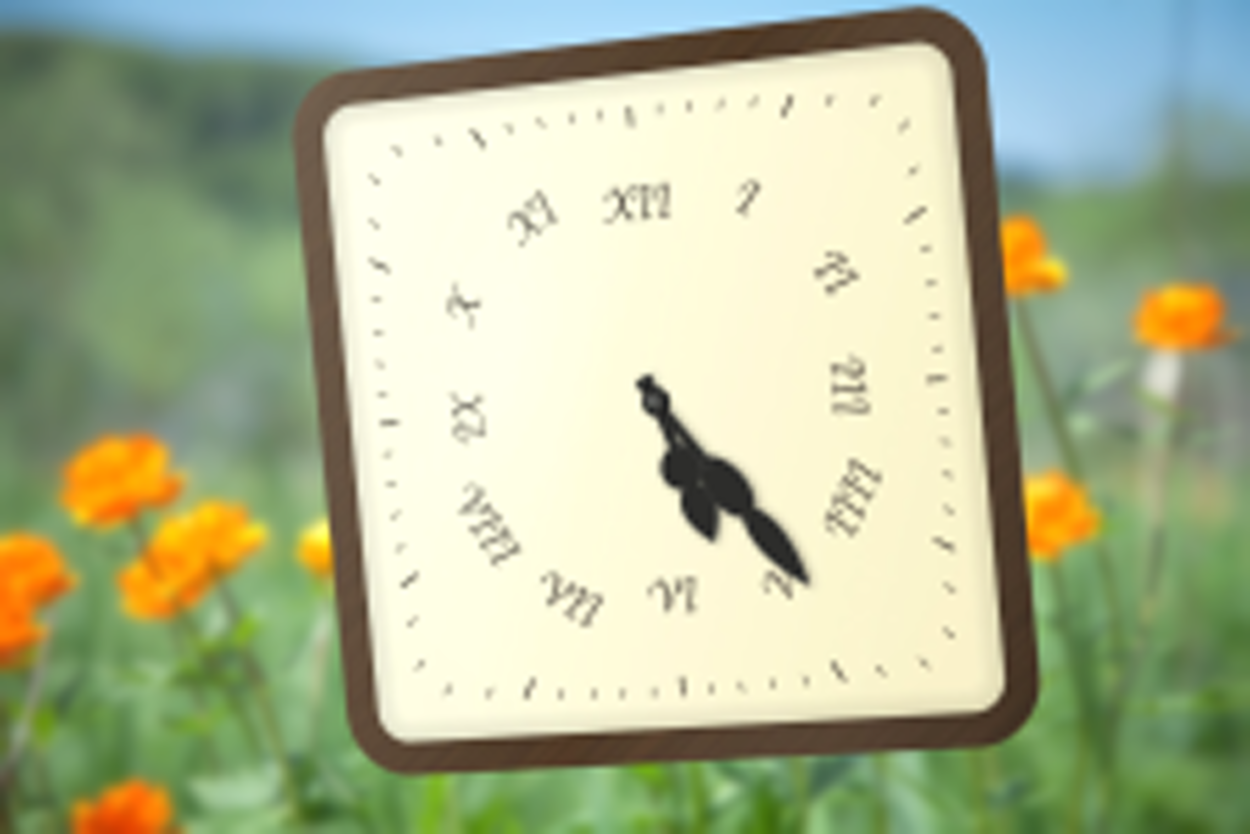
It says 5:24
